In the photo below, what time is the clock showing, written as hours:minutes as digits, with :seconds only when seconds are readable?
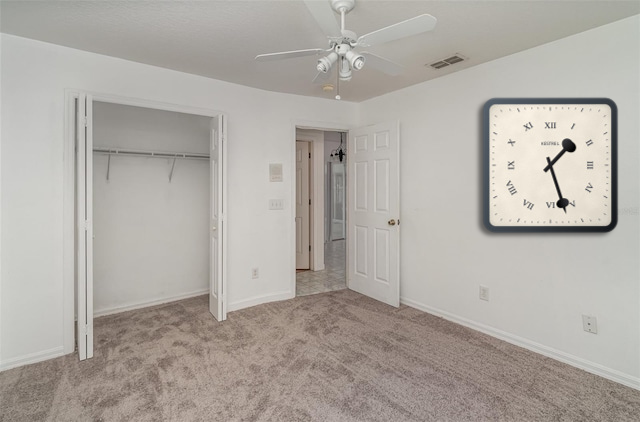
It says 1:27
